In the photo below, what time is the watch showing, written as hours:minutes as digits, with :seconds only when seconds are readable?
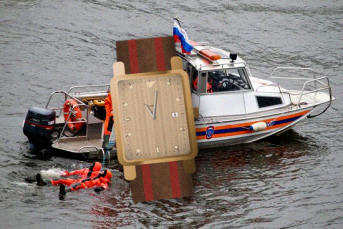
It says 11:02
